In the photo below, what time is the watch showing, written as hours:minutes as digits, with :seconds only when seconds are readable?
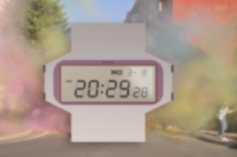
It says 20:29:28
